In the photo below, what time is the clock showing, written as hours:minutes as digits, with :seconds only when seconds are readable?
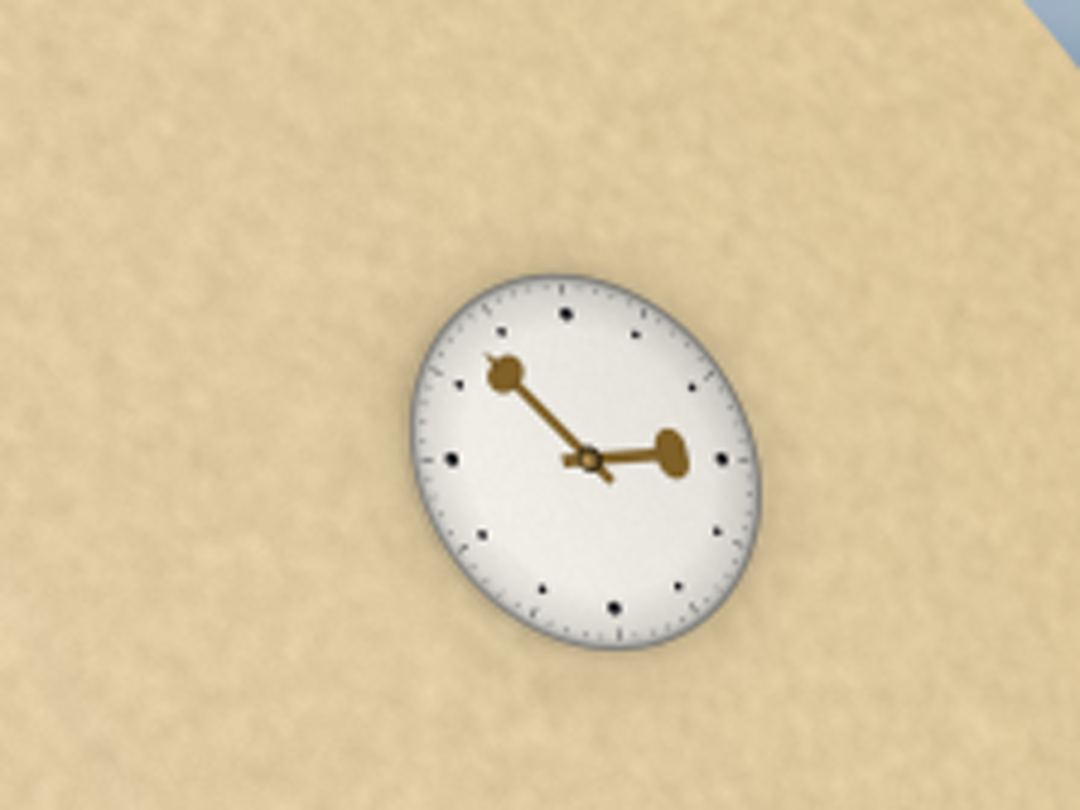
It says 2:53
